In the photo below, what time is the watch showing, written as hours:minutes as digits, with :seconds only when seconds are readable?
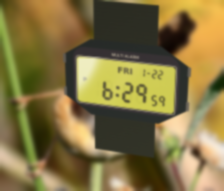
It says 6:29:59
